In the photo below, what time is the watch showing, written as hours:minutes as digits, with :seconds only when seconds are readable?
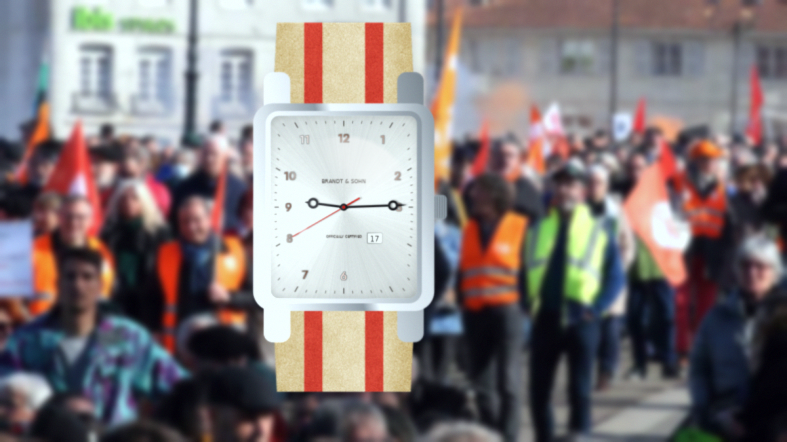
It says 9:14:40
